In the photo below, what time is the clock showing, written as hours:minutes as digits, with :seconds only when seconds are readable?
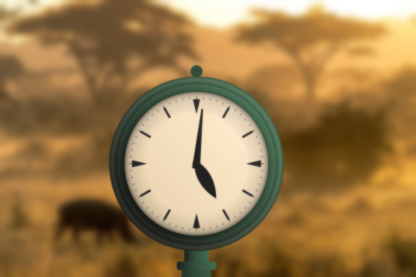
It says 5:01
